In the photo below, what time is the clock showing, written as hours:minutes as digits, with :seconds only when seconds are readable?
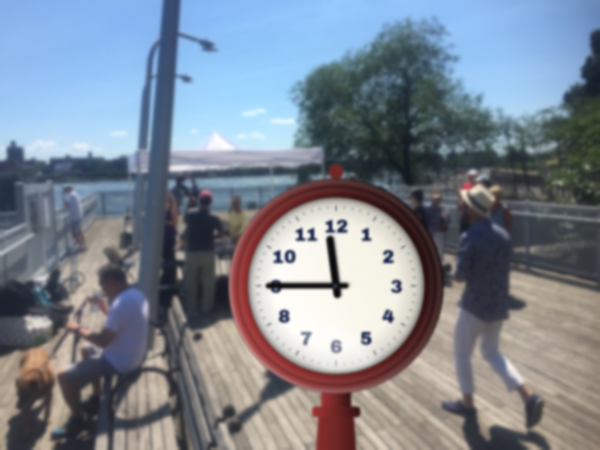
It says 11:45
